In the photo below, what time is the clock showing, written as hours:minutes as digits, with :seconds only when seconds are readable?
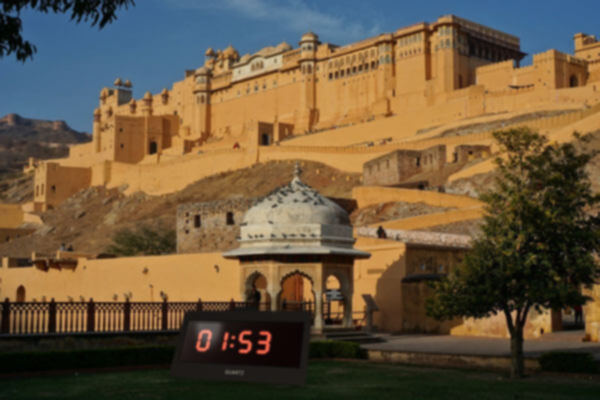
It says 1:53
